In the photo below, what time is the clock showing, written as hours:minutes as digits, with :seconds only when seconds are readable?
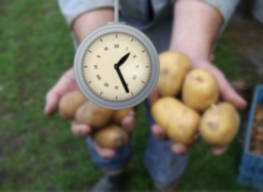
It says 1:26
